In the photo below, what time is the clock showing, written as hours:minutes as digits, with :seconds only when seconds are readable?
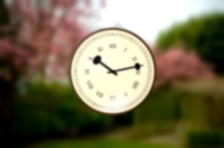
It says 10:13
